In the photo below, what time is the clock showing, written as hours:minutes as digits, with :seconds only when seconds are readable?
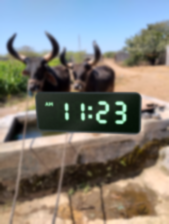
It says 11:23
